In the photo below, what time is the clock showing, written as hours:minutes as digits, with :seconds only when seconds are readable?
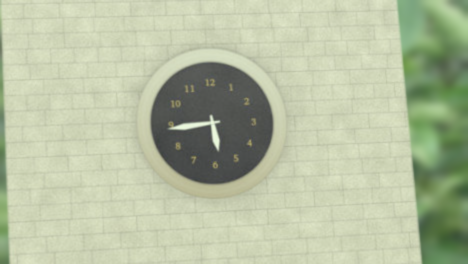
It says 5:44
